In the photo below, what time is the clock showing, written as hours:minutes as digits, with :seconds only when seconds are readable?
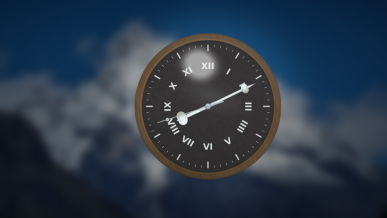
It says 8:10:42
